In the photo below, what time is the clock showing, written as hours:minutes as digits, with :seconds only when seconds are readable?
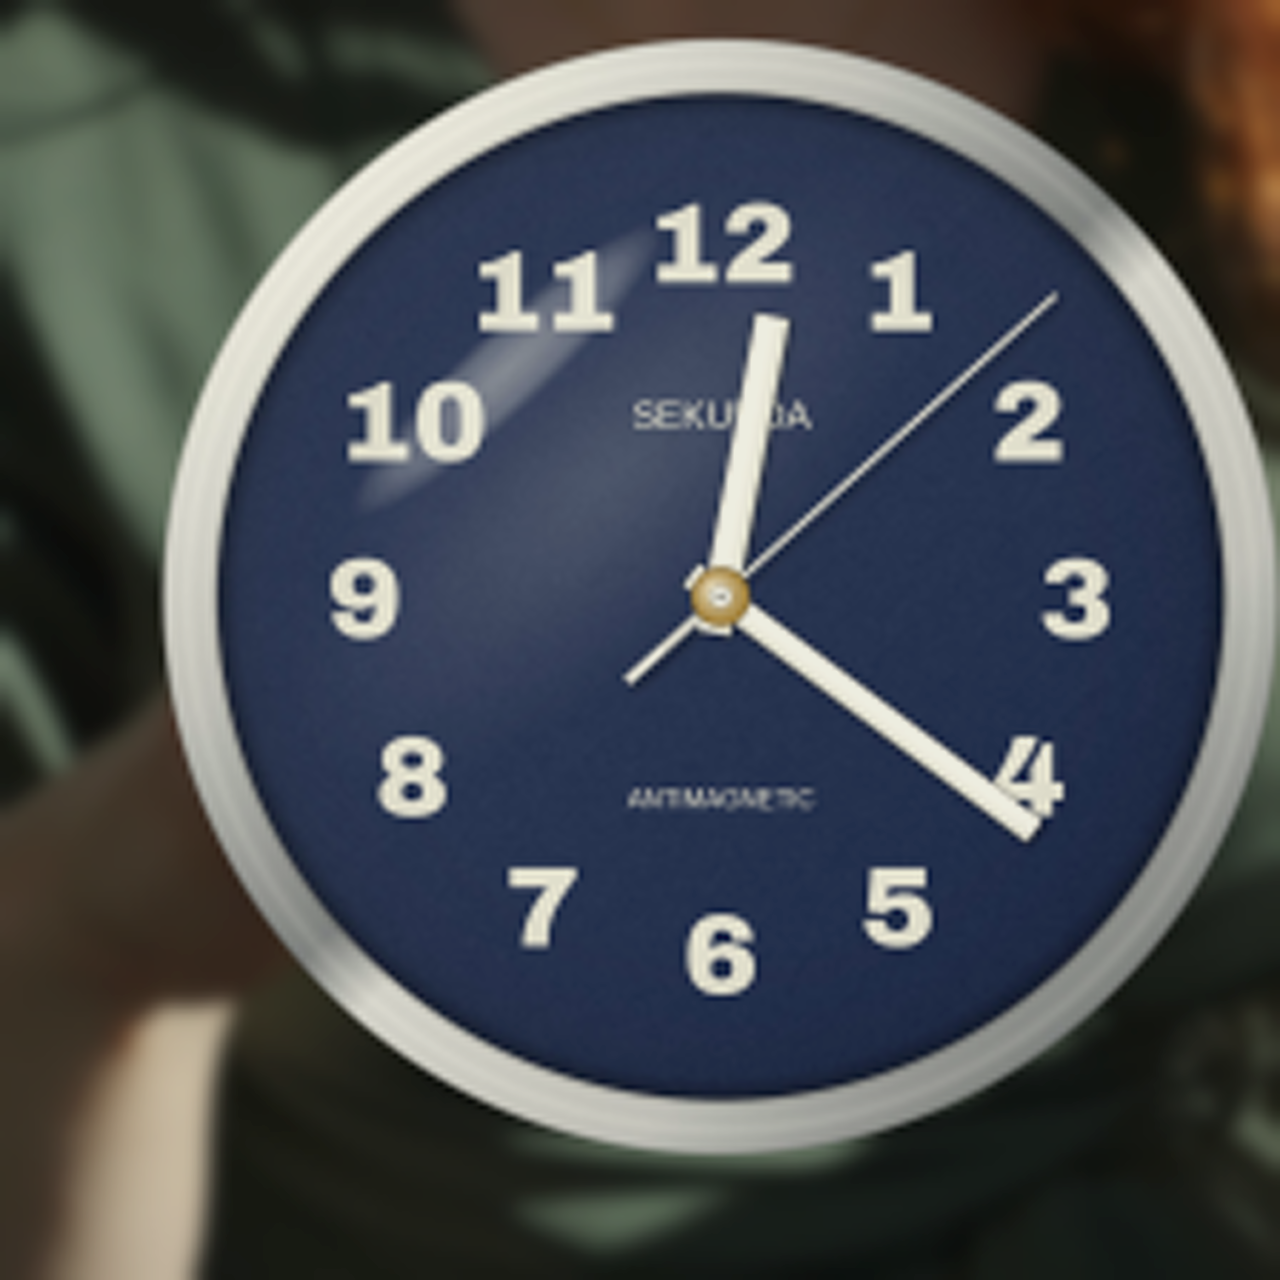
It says 12:21:08
